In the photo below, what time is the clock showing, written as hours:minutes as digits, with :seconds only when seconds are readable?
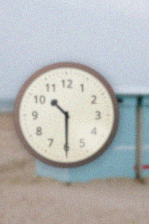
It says 10:30
